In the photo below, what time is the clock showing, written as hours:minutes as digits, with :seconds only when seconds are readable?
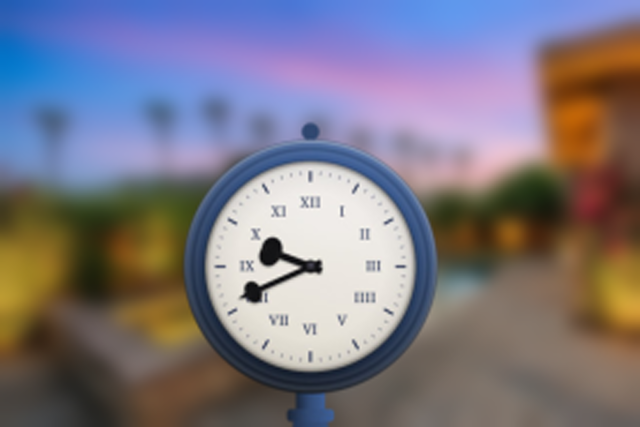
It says 9:41
